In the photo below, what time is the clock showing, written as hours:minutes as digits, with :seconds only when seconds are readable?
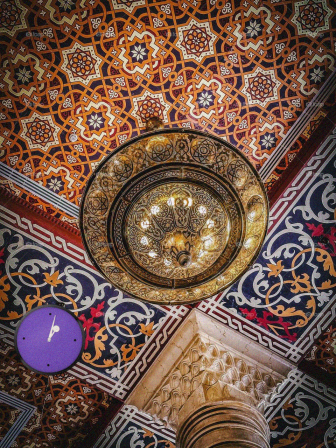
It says 1:02
